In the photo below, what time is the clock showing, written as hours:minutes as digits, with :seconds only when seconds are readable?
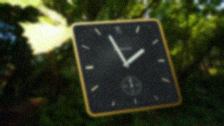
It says 1:57
